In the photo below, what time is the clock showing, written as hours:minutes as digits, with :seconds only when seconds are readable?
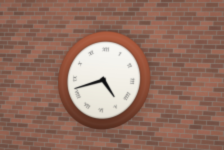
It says 4:42
